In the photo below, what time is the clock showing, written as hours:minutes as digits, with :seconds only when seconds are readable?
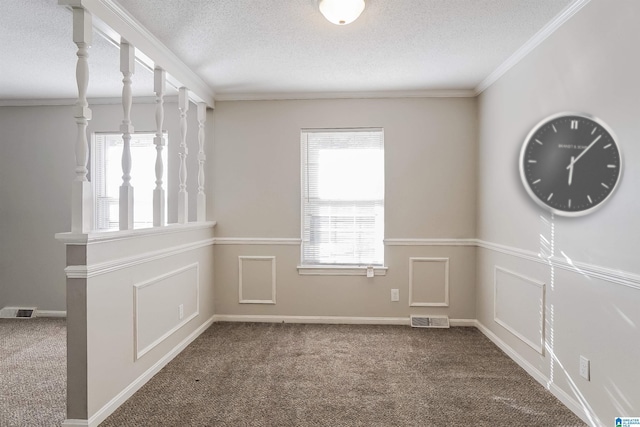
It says 6:07
